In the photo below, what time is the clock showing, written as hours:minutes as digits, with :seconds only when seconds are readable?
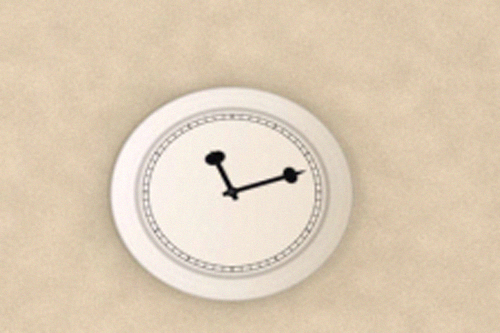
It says 11:12
